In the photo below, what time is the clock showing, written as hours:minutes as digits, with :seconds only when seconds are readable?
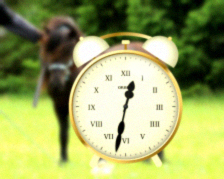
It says 12:32
